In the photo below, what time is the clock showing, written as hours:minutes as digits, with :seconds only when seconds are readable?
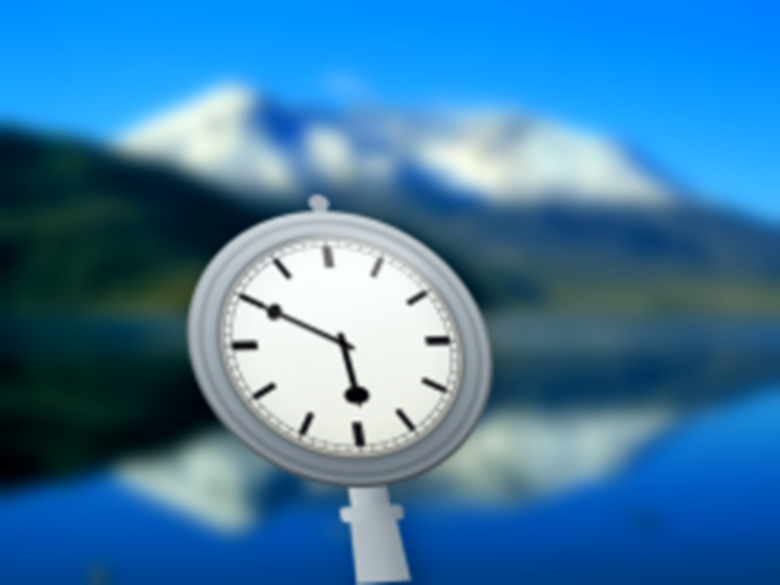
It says 5:50
